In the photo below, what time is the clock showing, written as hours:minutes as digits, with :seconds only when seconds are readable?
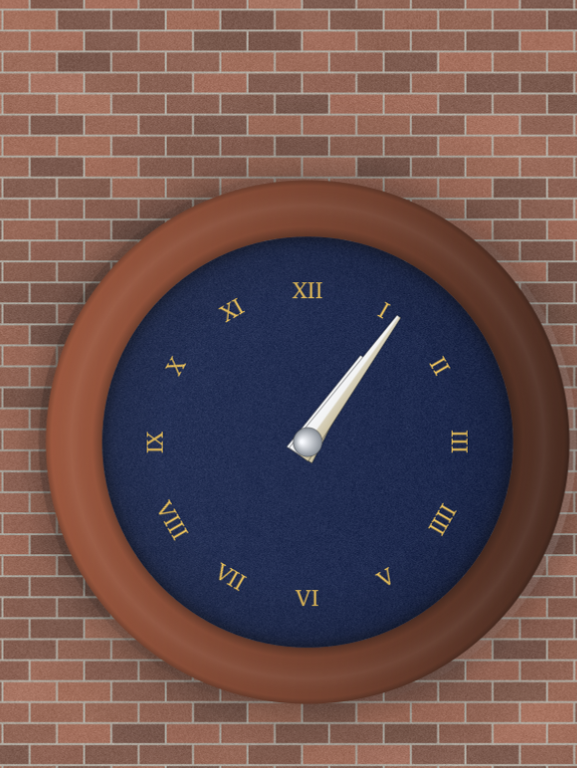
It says 1:06
